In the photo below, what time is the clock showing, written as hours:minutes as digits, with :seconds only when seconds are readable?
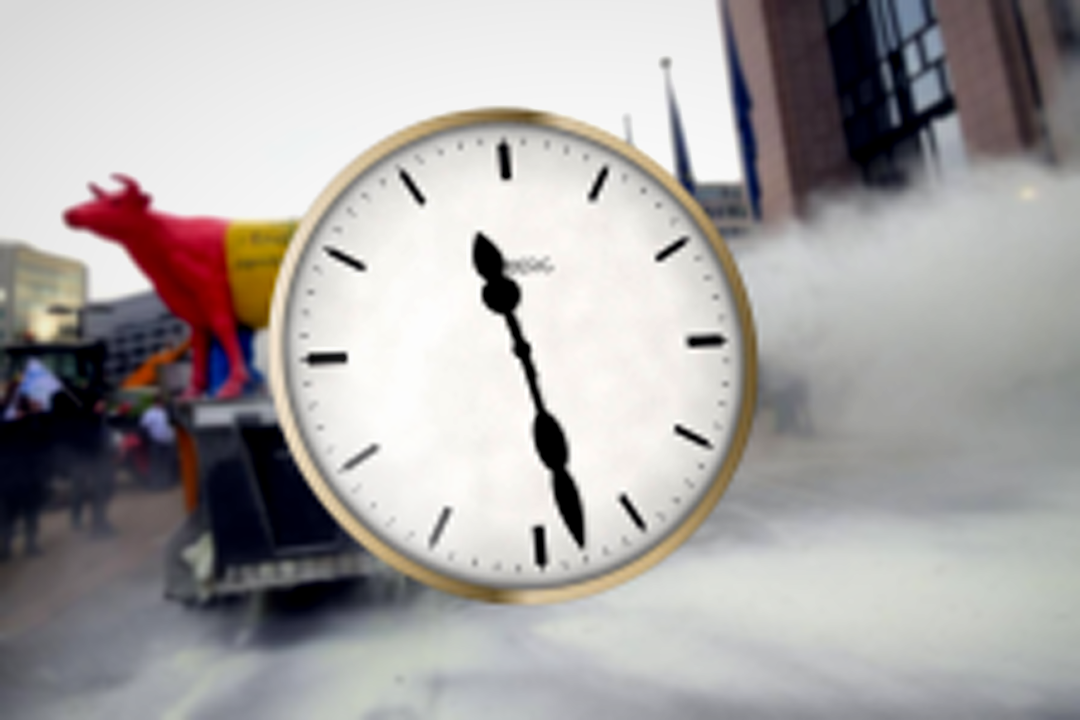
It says 11:28
